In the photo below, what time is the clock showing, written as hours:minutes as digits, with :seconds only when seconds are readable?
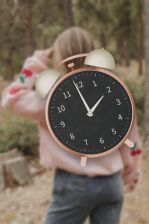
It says 1:59
